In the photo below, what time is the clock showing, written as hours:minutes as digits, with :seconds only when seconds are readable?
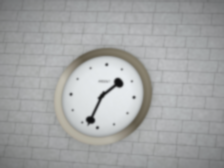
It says 1:33
